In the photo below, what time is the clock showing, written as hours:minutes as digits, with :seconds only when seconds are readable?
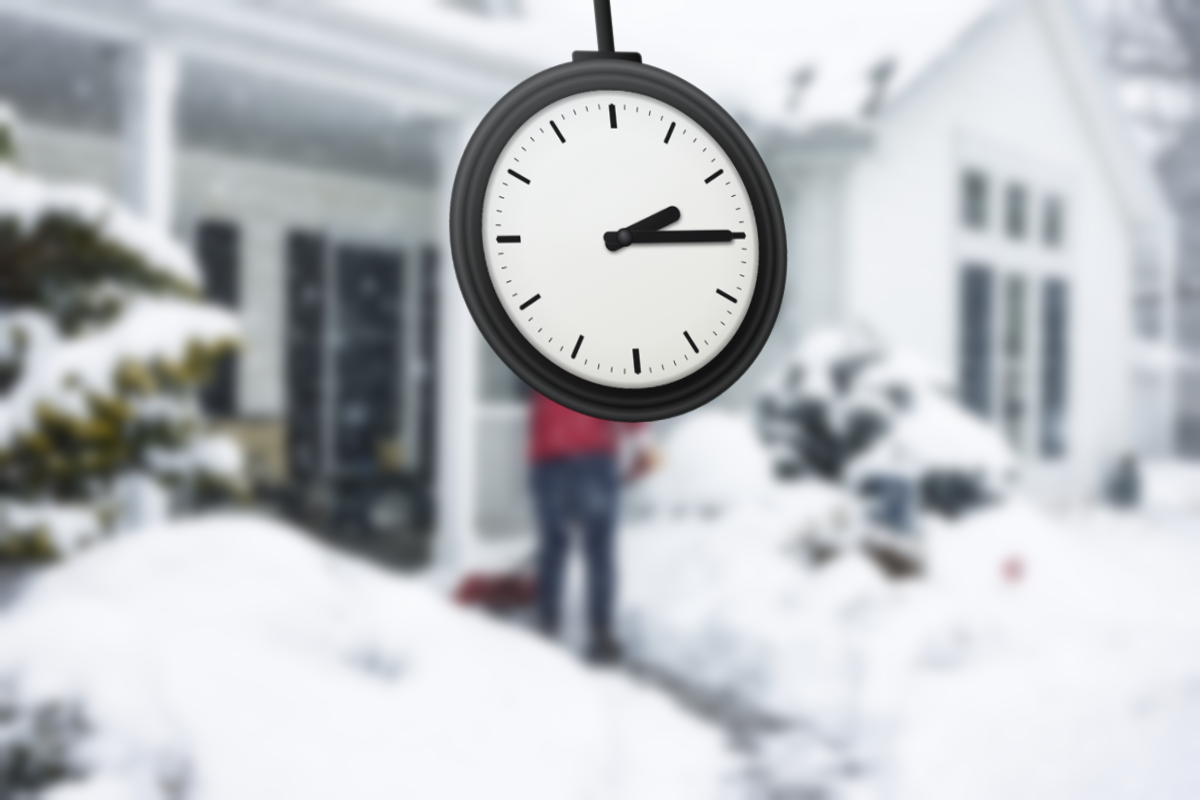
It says 2:15
